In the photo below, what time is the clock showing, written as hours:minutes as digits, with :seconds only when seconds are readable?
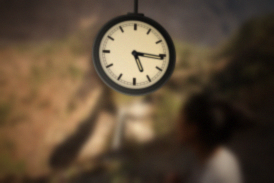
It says 5:16
